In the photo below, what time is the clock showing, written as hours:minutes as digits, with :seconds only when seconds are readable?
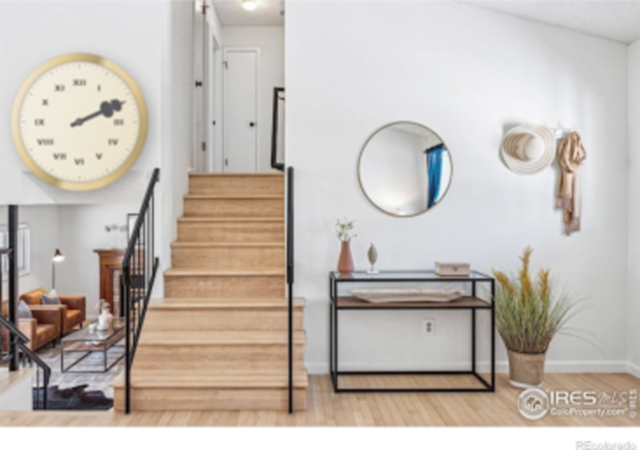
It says 2:11
